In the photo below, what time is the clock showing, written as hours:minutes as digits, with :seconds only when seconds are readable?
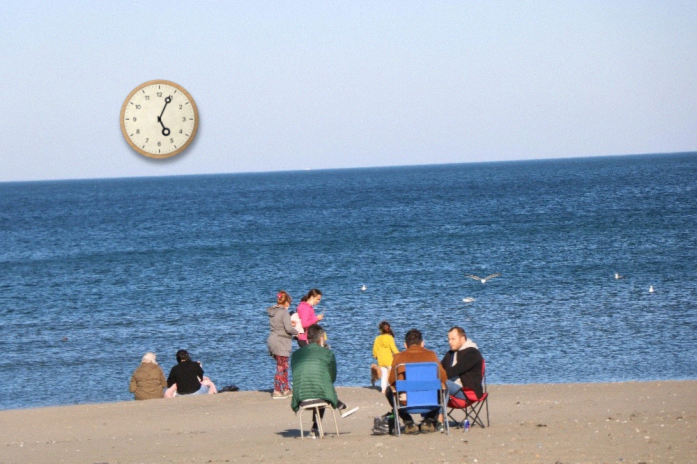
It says 5:04
